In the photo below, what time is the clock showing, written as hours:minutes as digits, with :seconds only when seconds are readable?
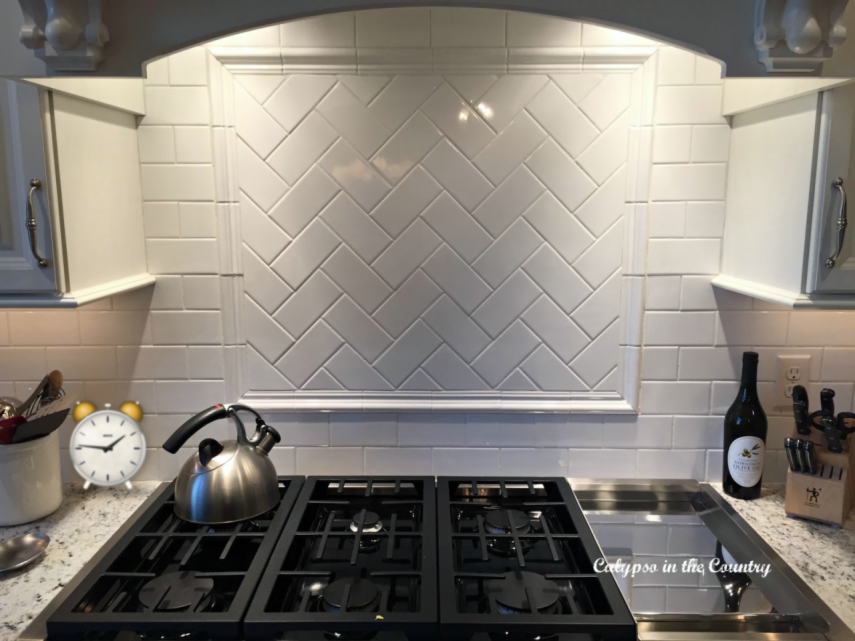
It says 1:46
